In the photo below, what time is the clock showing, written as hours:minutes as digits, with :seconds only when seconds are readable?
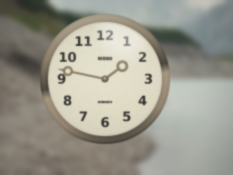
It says 1:47
